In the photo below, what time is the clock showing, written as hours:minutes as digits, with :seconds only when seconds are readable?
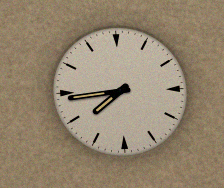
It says 7:44
